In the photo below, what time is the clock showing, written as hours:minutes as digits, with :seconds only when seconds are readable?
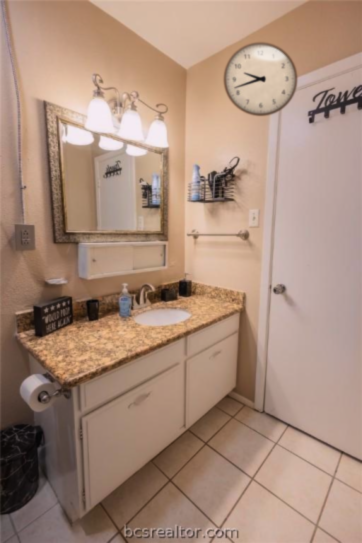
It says 9:42
